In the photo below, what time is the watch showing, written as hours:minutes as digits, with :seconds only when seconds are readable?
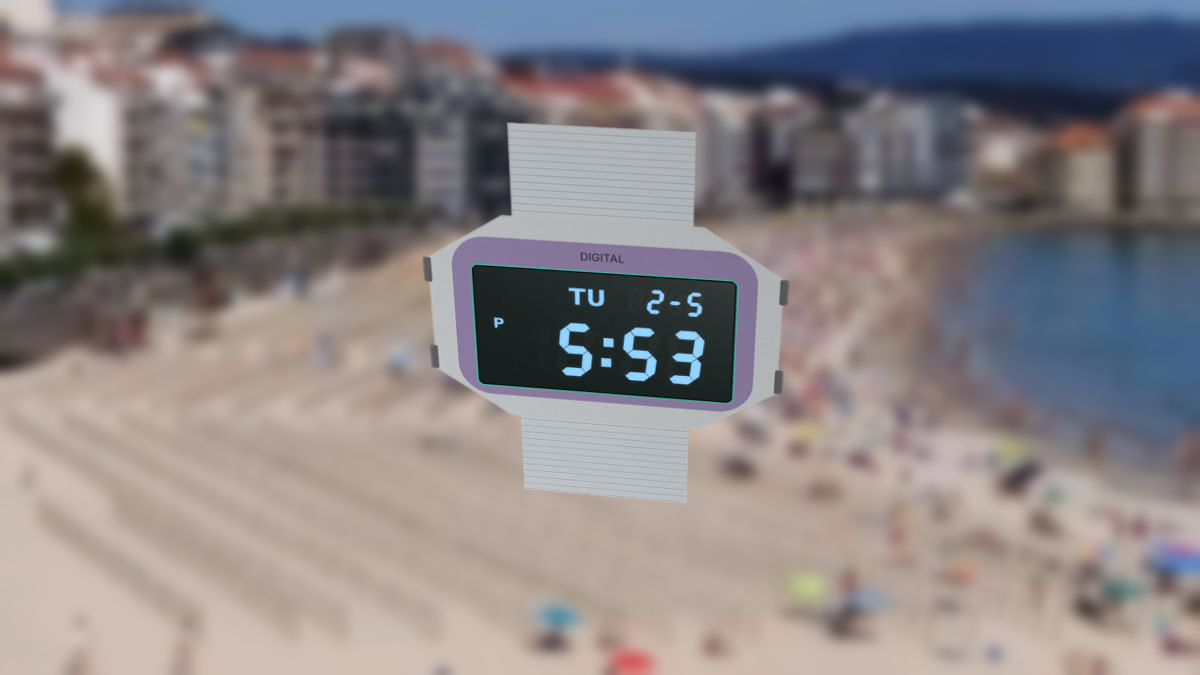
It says 5:53
